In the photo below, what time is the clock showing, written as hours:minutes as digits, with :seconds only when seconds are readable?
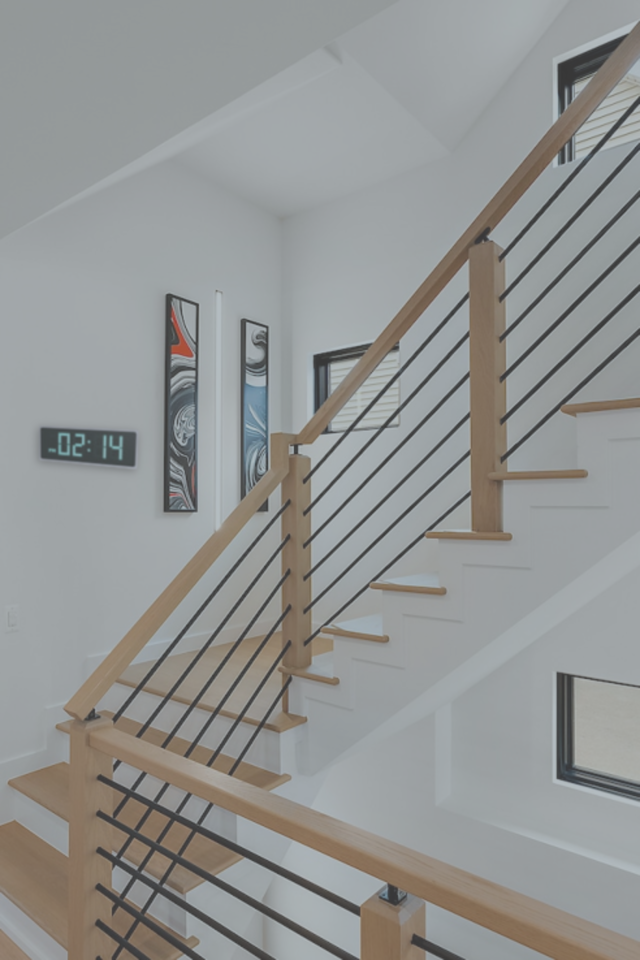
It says 2:14
